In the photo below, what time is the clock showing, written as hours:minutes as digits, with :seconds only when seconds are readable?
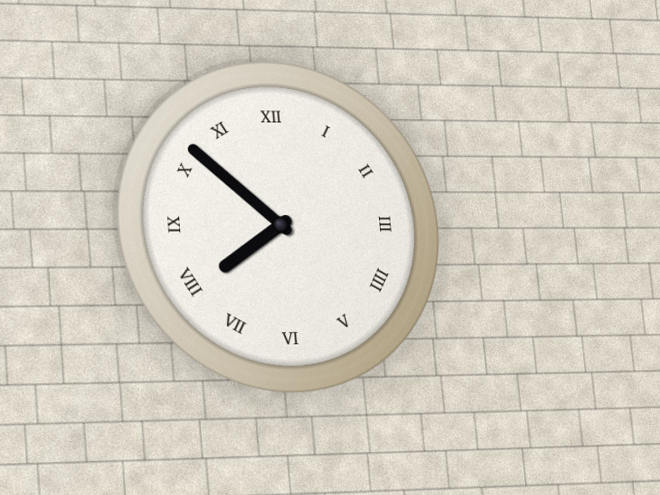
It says 7:52
